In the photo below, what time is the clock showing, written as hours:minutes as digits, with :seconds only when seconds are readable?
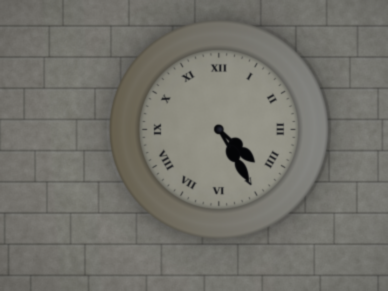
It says 4:25
